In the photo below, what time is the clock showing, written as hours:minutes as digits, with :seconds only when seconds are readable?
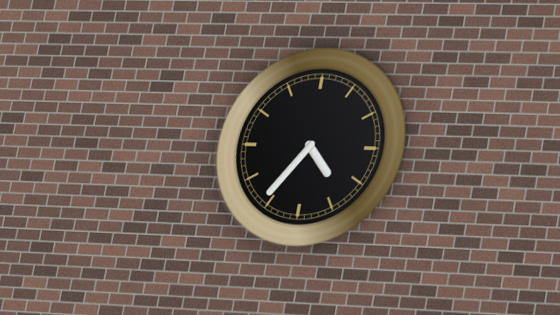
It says 4:36
